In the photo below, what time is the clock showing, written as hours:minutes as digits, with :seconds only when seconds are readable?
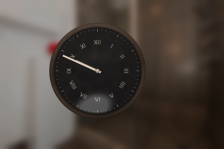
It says 9:49
